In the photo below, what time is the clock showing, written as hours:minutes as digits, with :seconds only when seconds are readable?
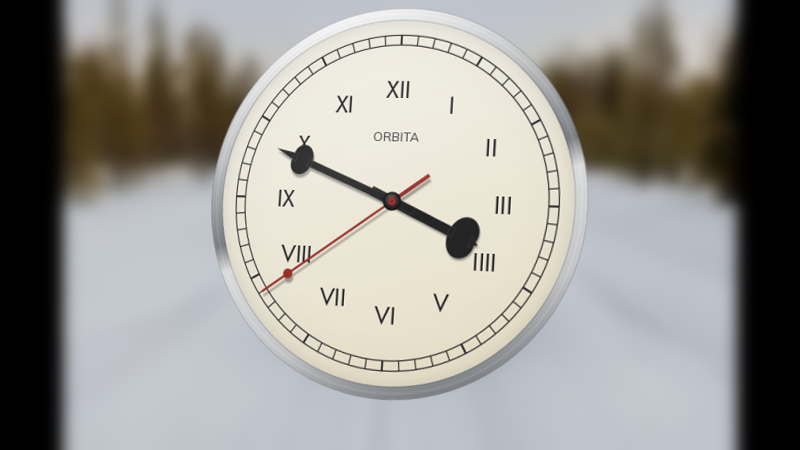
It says 3:48:39
